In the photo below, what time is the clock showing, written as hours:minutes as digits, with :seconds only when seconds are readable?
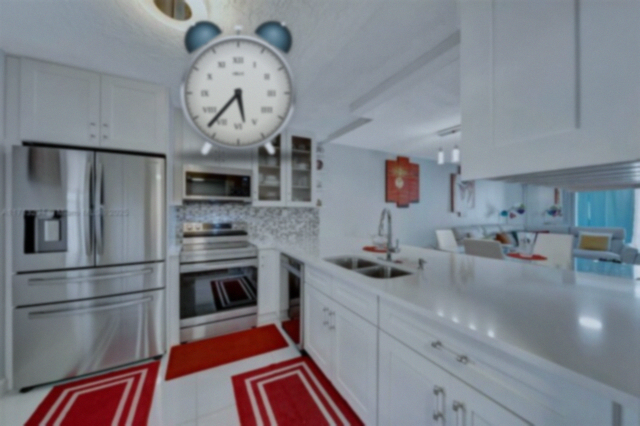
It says 5:37
